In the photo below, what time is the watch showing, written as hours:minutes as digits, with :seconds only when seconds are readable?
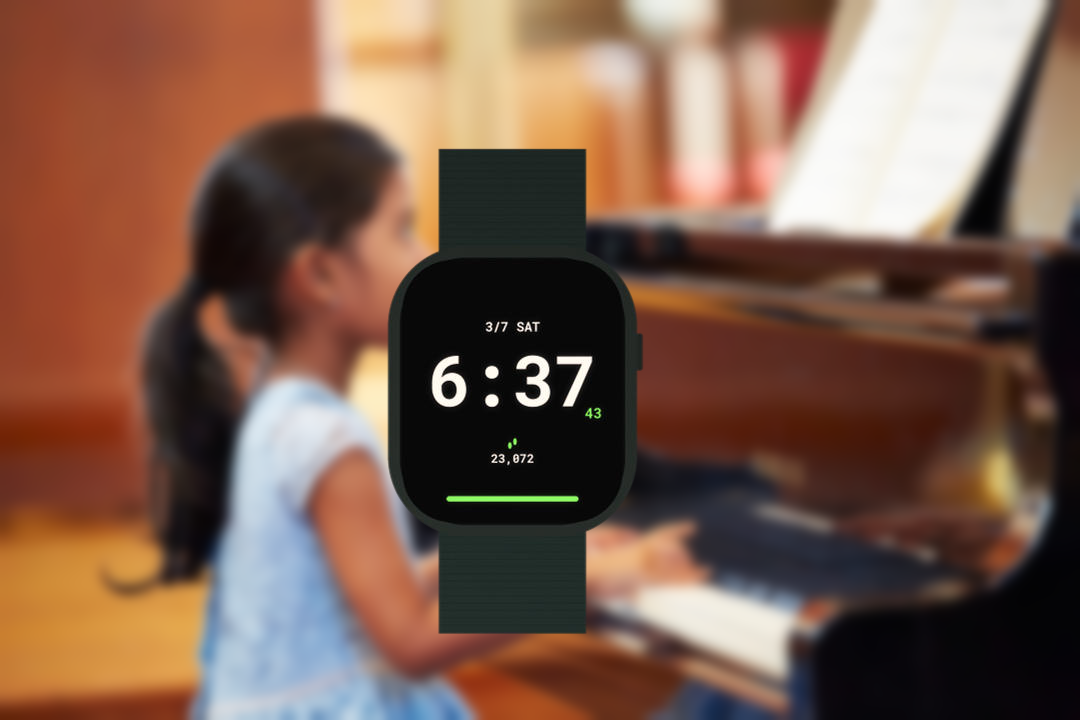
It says 6:37:43
